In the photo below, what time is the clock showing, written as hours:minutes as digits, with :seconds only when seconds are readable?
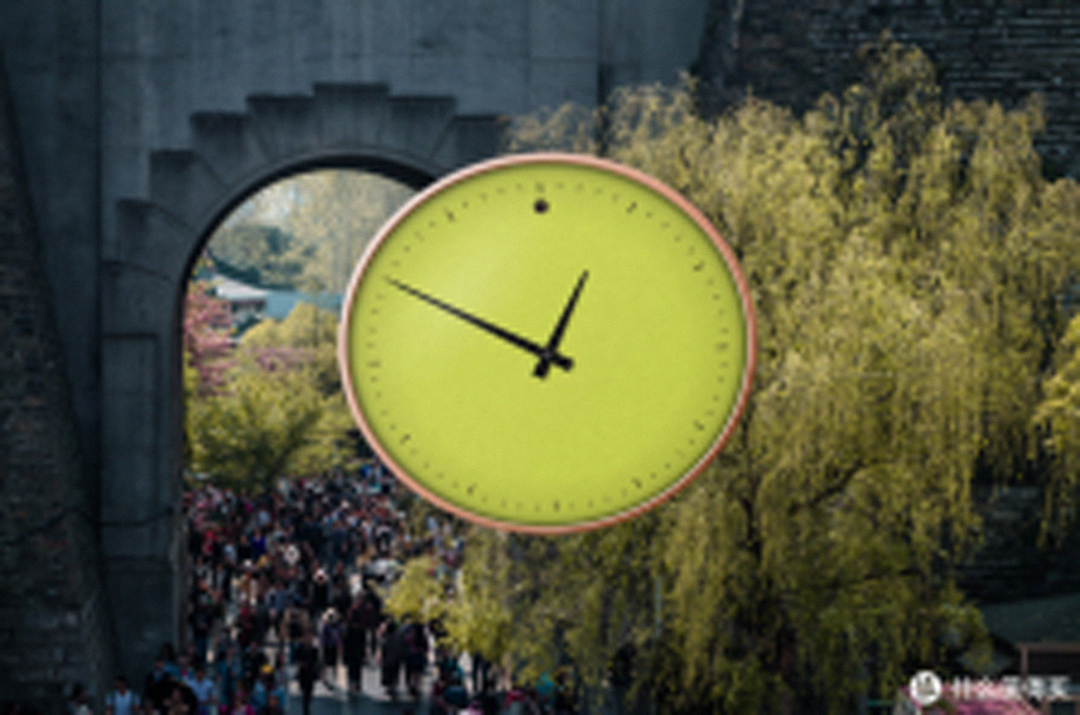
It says 12:50
